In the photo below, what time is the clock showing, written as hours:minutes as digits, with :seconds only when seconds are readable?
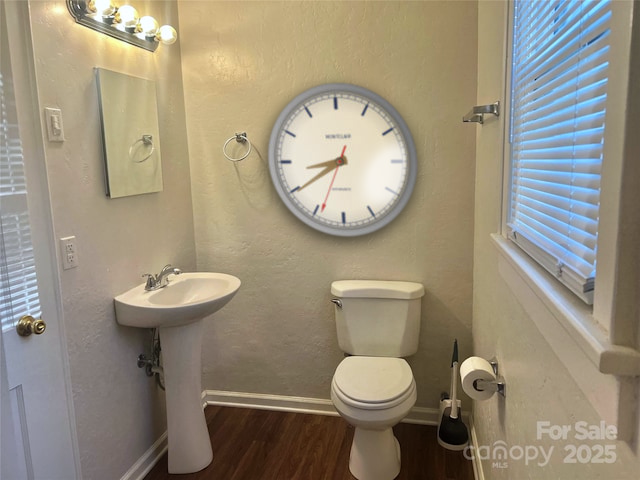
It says 8:39:34
